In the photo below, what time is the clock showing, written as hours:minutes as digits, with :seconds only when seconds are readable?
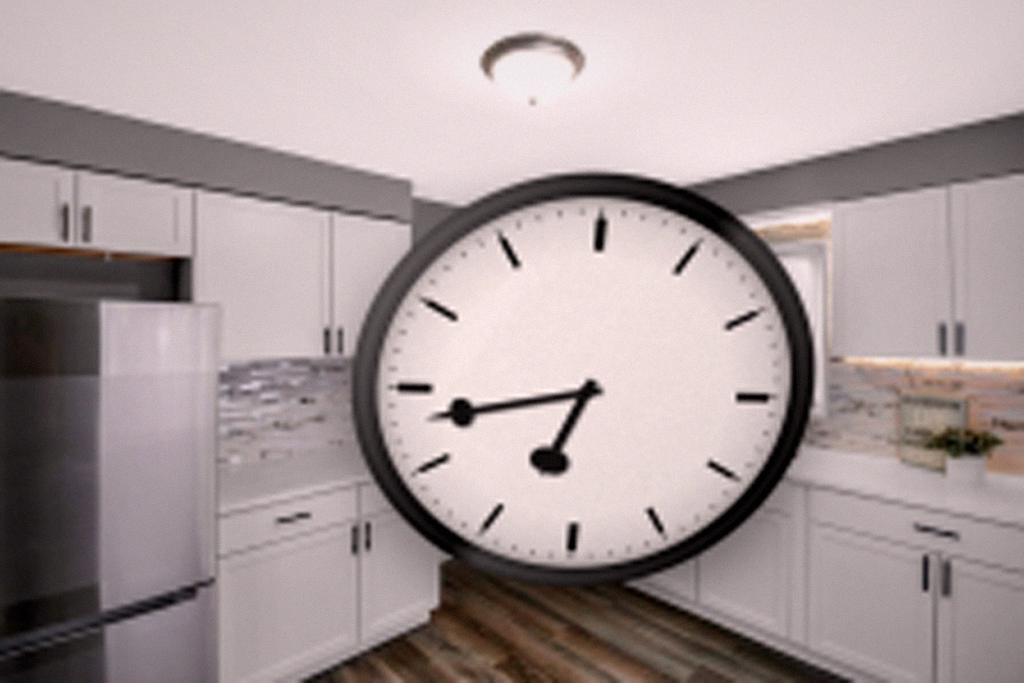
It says 6:43
